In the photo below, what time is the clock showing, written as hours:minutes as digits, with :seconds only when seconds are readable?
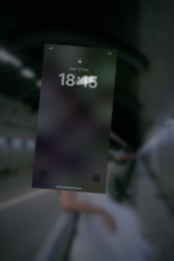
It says 18:15
